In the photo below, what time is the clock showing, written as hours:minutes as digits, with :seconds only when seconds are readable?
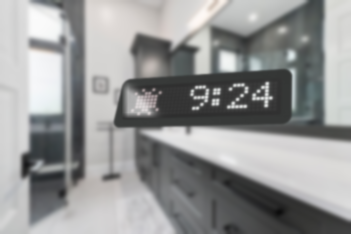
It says 9:24
